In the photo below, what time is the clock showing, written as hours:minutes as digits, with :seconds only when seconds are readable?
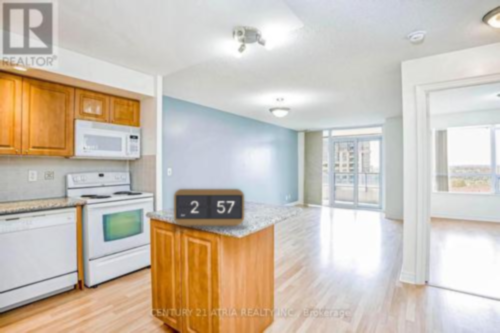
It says 2:57
